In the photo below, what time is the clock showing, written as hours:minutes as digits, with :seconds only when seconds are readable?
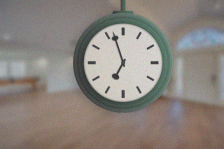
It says 6:57
